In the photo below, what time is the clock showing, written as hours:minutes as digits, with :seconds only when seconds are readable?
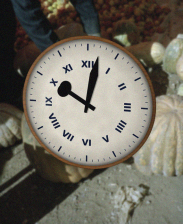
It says 10:02
